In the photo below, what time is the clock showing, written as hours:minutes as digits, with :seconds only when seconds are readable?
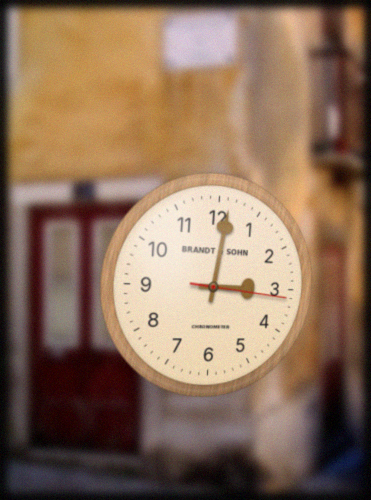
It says 3:01:16
